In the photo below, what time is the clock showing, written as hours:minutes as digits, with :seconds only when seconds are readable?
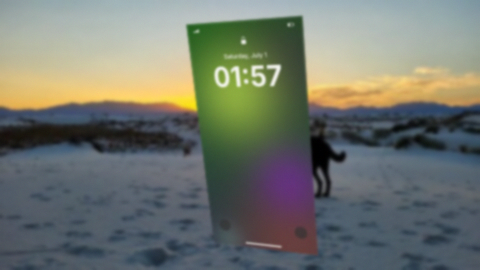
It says 1:57
